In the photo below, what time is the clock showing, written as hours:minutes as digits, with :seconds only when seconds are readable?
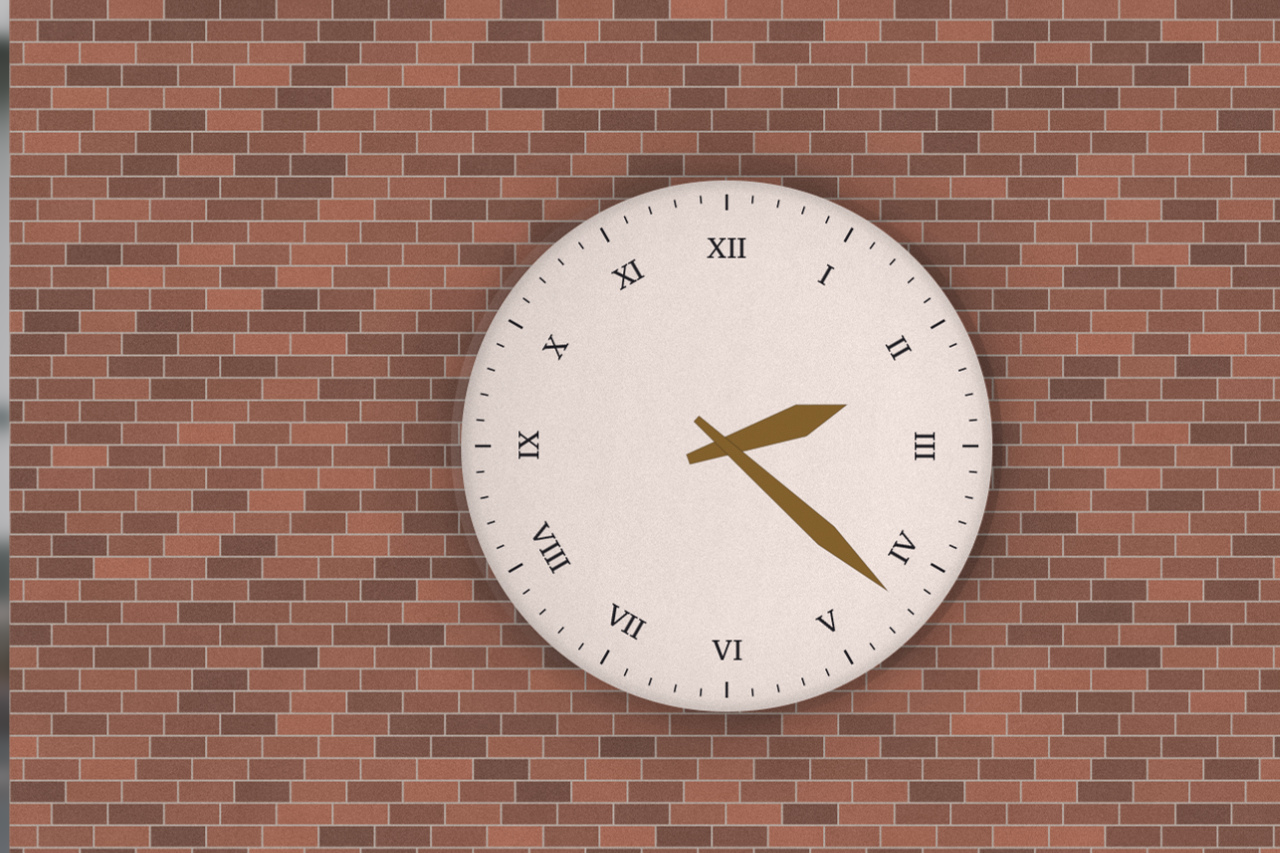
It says 2:22
